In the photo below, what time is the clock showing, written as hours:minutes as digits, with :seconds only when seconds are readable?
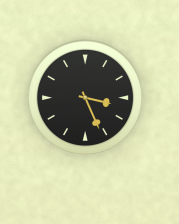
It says 3:26
